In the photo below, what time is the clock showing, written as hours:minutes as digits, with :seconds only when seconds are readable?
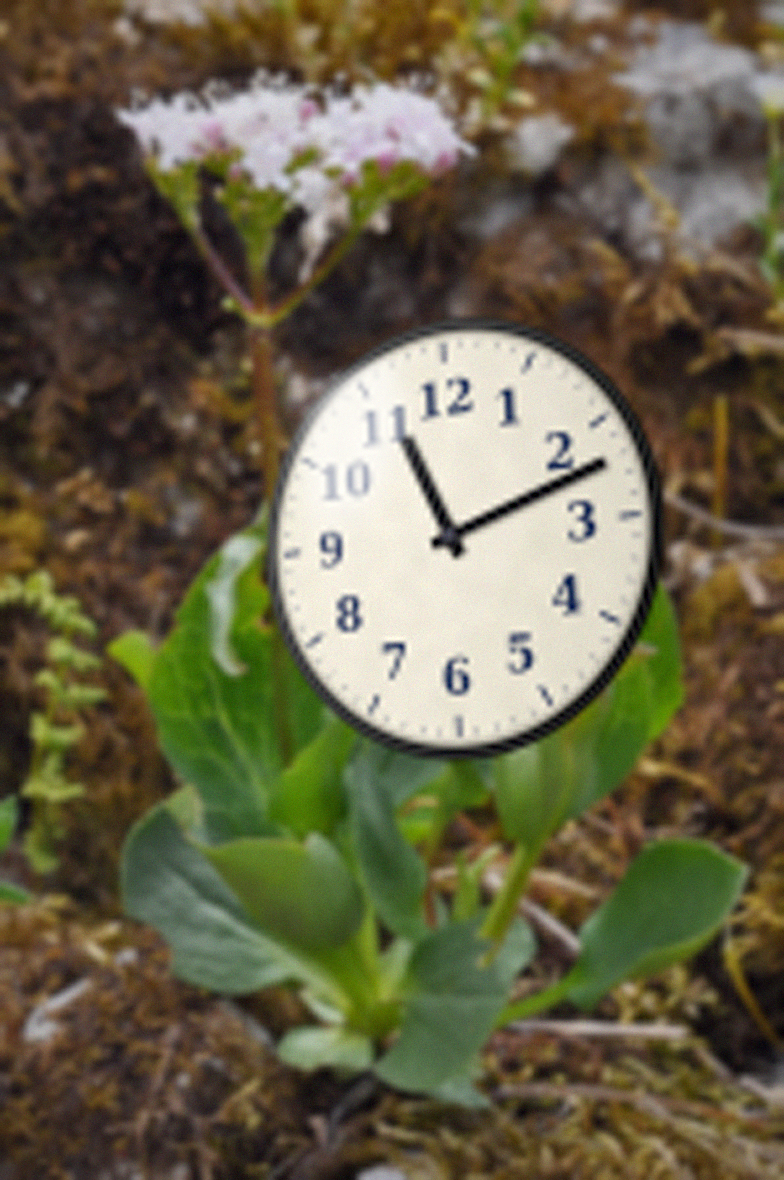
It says 11:12
